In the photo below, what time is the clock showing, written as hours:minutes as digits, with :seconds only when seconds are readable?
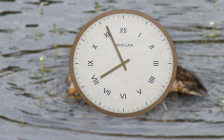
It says 7:56
